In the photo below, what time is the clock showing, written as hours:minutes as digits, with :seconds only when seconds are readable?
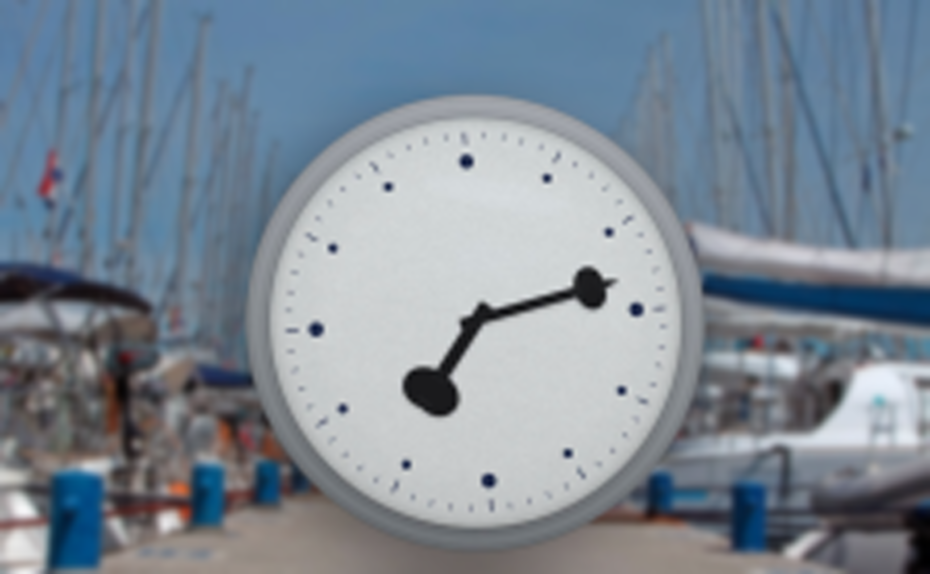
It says 7:13
